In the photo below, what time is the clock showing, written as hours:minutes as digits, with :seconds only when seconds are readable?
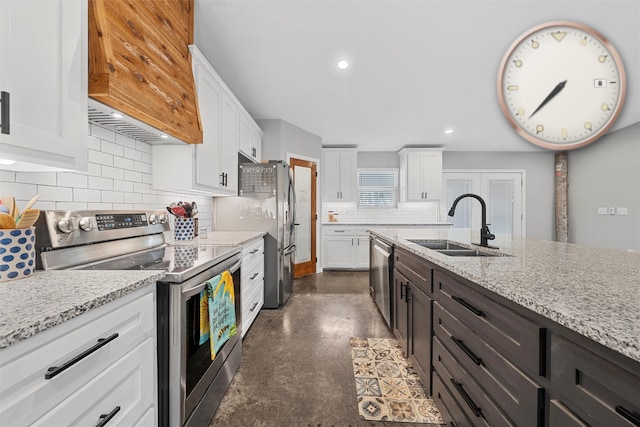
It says 7:38
